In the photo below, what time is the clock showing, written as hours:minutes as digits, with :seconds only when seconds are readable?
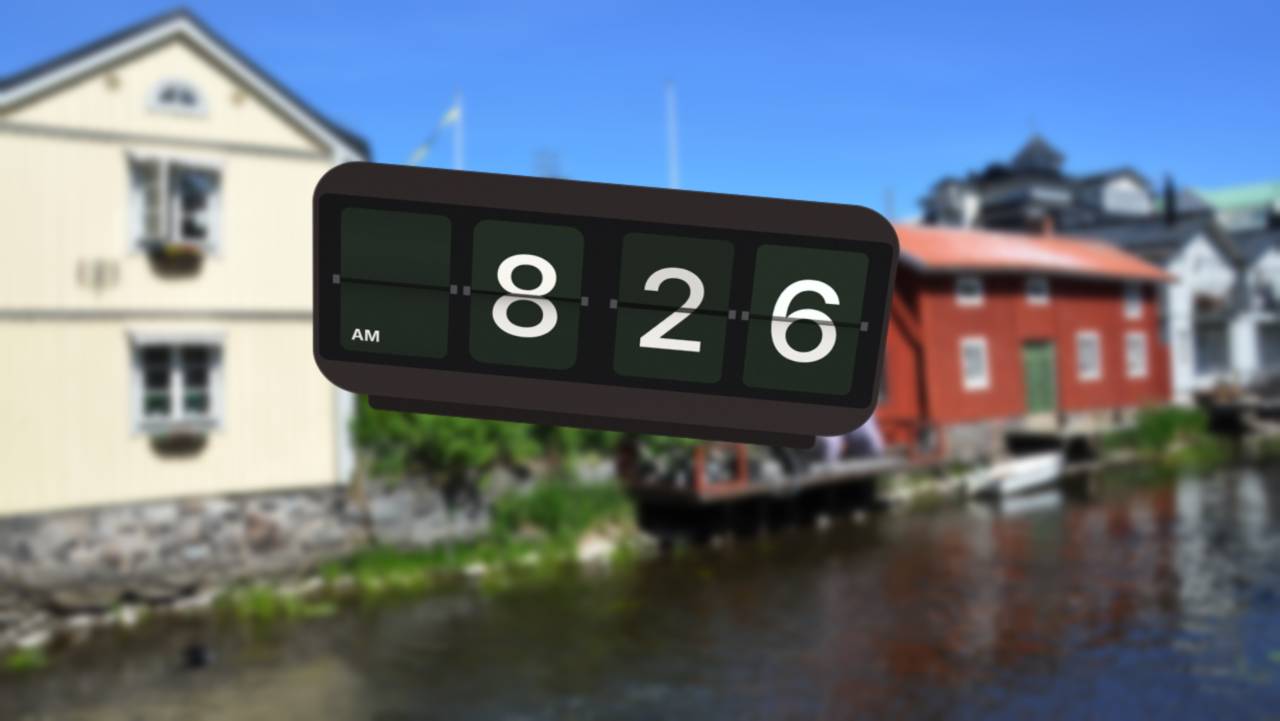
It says 8:26
